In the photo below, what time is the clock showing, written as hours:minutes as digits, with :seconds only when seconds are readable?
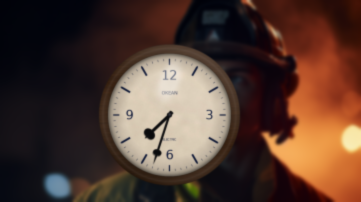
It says 7:33
